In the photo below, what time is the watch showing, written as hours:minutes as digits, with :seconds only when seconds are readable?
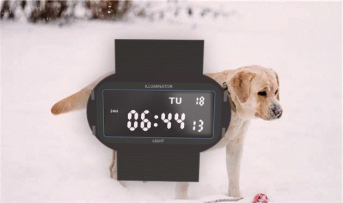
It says 6:44:13
